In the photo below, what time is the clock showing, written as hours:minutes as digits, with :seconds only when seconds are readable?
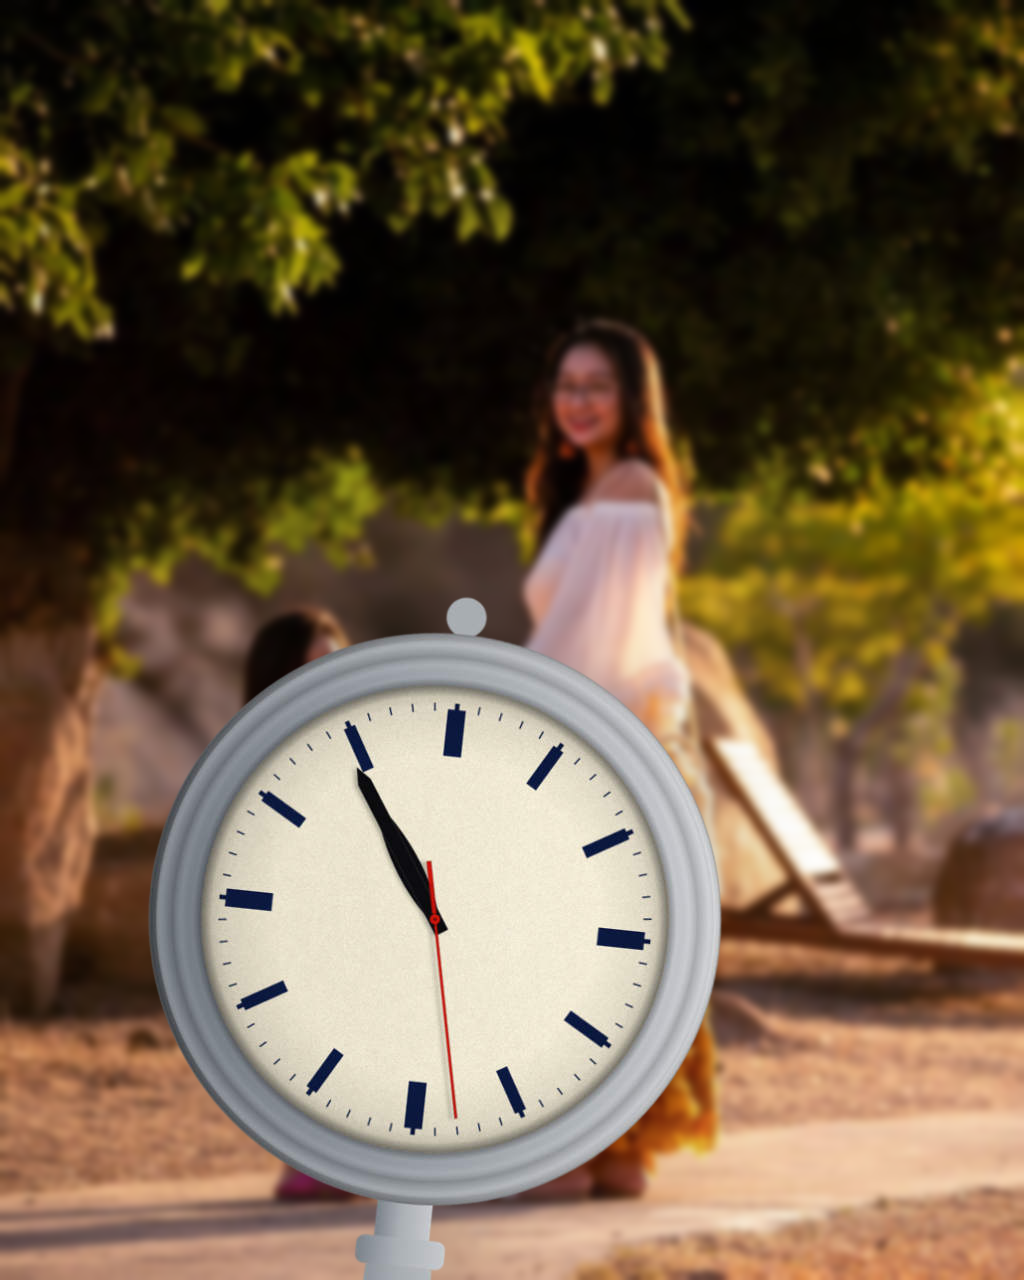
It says 10:54:28
